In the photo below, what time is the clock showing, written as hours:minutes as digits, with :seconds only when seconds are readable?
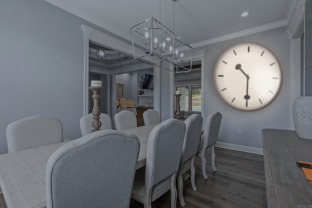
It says 10:30
